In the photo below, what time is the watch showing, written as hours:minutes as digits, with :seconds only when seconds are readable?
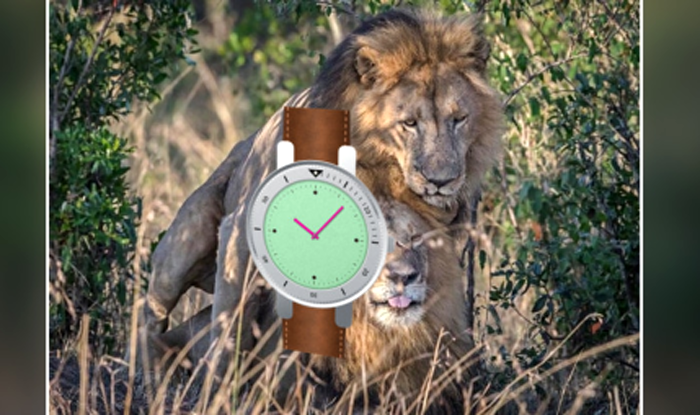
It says 10:07
